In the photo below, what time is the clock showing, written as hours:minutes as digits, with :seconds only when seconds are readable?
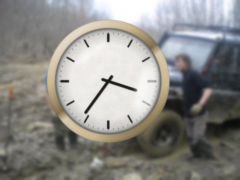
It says 3:36
